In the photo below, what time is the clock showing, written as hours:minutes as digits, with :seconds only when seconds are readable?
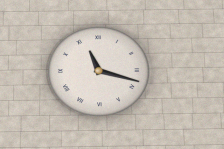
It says 11:18
